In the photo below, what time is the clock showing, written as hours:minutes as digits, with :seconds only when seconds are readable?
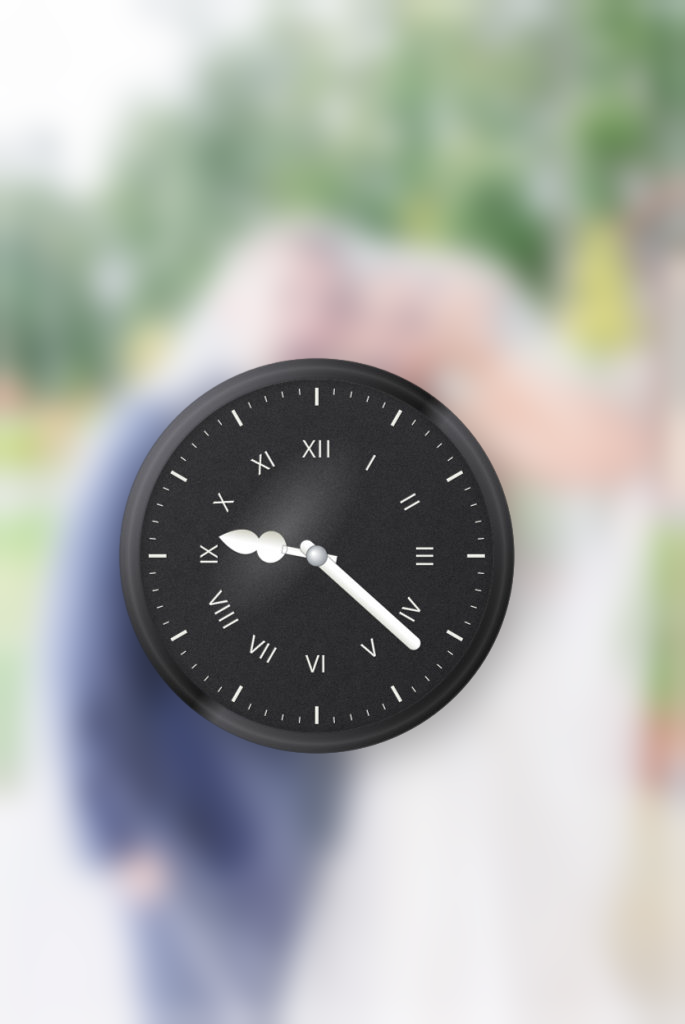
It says 9:22
